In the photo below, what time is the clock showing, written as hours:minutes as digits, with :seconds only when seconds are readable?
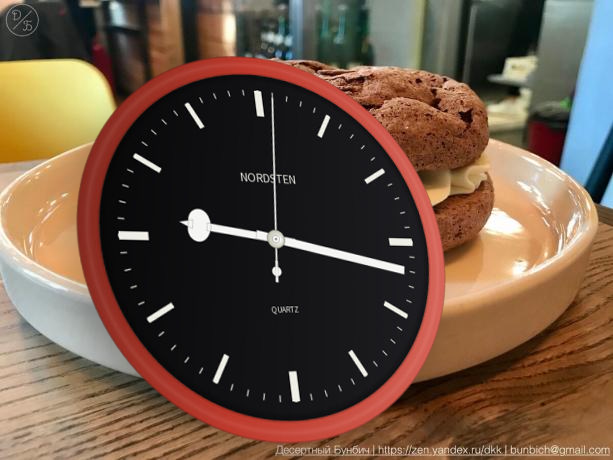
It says 9:17:01
